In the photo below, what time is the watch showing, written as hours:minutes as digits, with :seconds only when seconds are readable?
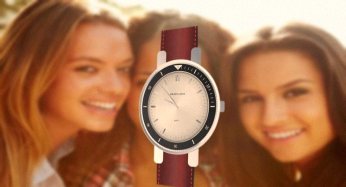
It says 9:53
